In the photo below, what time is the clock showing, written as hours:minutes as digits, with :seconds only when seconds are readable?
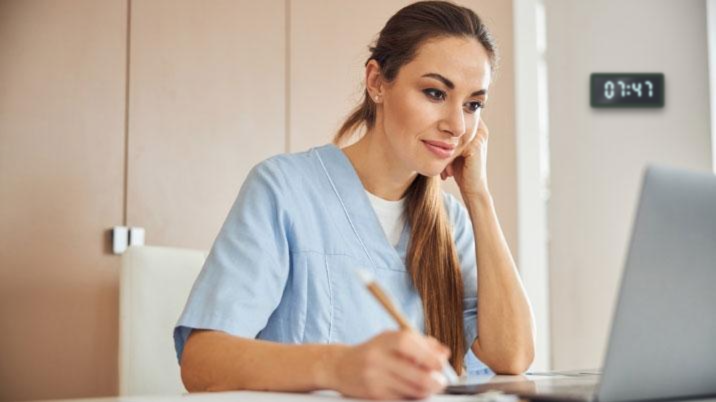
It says 7:47
